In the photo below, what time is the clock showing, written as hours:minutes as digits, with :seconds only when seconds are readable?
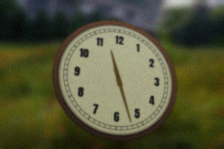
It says 11:27
